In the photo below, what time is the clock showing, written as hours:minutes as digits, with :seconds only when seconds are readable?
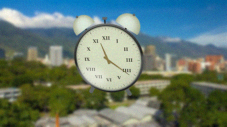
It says 11:21
